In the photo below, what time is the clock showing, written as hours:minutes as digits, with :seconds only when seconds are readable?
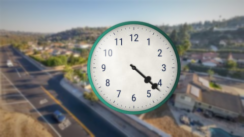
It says 4:22
